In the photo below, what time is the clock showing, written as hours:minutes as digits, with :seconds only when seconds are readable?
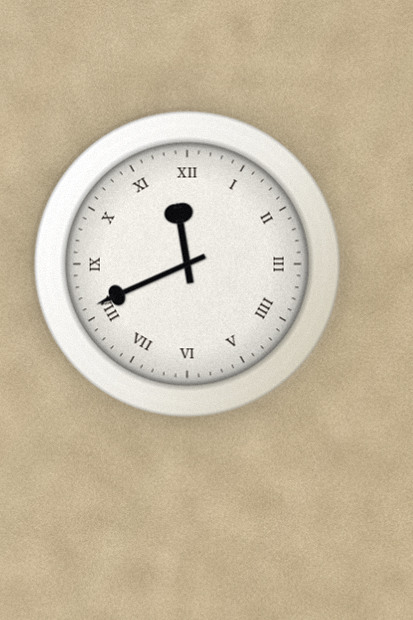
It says 11:41
